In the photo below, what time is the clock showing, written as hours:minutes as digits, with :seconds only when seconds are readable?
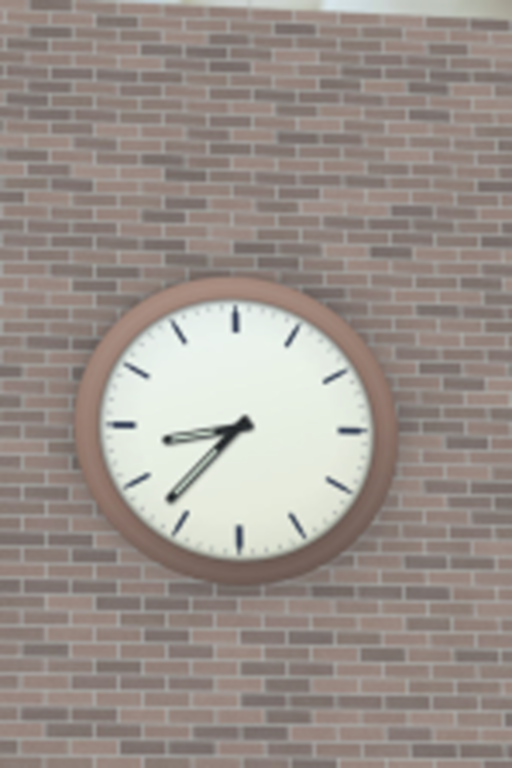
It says 8:37
